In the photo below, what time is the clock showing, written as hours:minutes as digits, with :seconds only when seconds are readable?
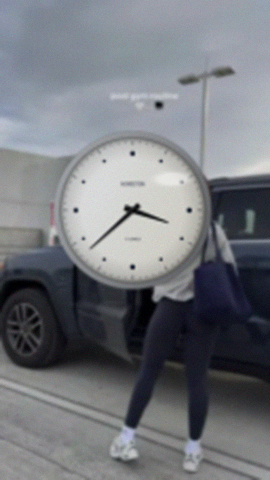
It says 3:38
